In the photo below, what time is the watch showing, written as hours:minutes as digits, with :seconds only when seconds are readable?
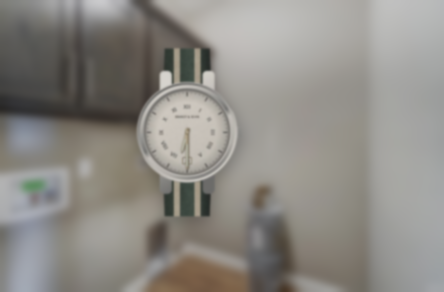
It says 6:30
